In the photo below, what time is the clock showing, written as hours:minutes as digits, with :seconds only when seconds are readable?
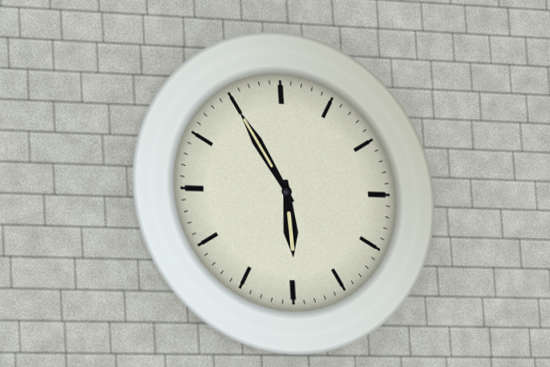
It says 5:55
